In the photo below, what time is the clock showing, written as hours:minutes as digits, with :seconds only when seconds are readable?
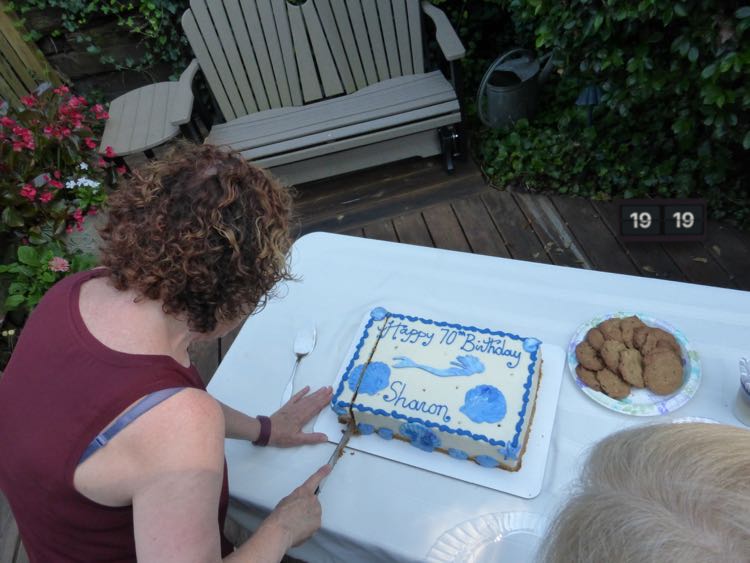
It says 19:19
